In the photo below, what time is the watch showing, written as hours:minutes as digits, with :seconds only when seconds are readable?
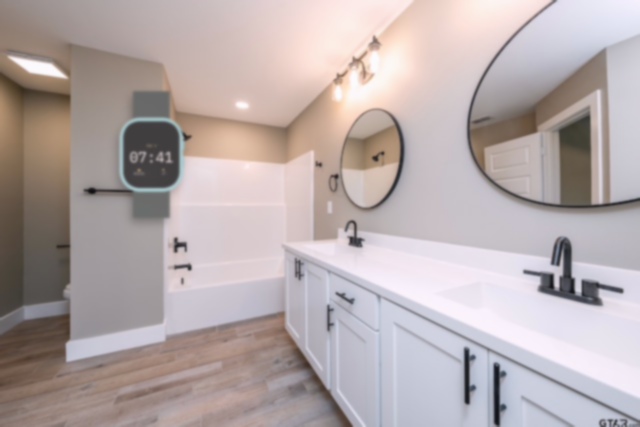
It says 7:41
